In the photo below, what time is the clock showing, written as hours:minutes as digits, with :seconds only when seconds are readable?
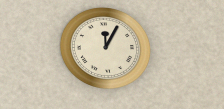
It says 12:05
